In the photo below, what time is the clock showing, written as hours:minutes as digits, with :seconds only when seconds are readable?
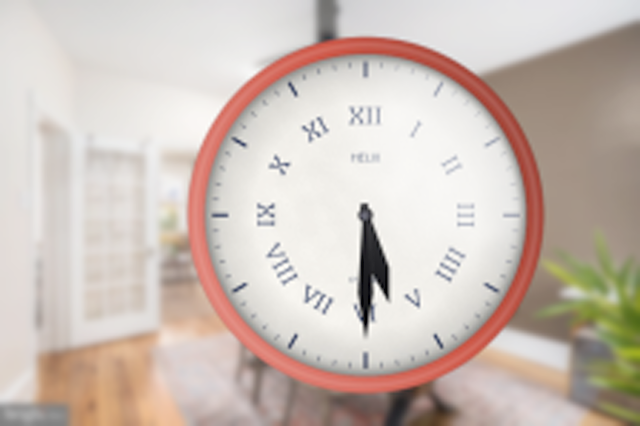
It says 5:30
